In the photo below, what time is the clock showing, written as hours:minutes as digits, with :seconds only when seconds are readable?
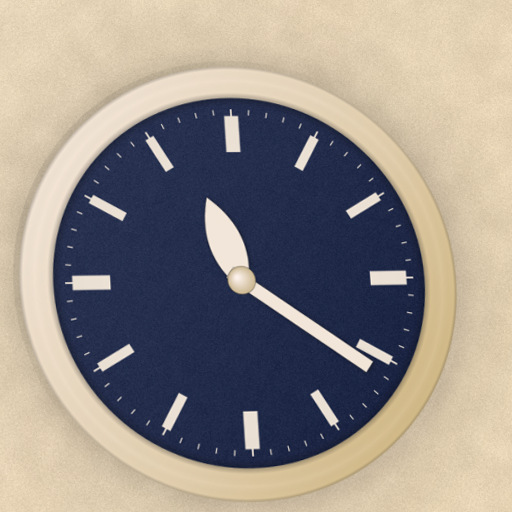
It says 11:21
